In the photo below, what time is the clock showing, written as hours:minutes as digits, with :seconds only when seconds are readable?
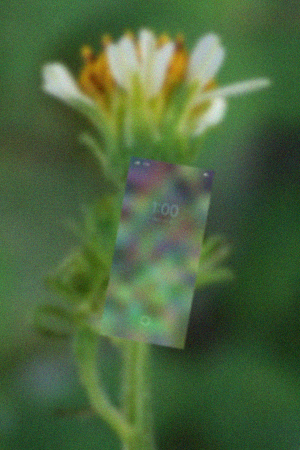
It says 1:00
